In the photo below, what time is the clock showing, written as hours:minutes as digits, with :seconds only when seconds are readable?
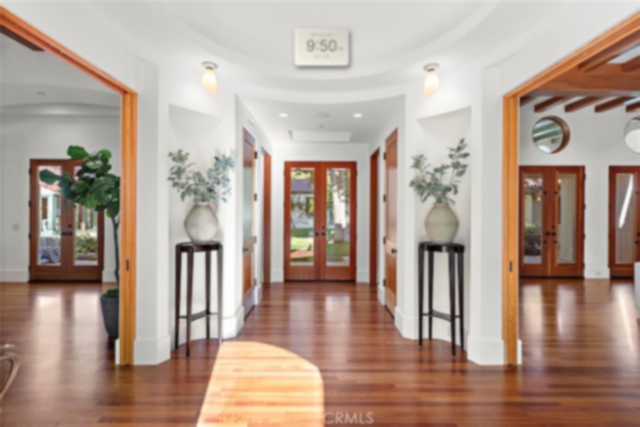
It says 9:50
